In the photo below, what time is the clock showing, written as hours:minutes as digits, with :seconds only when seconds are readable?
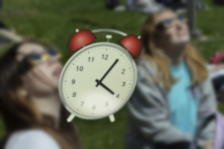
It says 4:05
